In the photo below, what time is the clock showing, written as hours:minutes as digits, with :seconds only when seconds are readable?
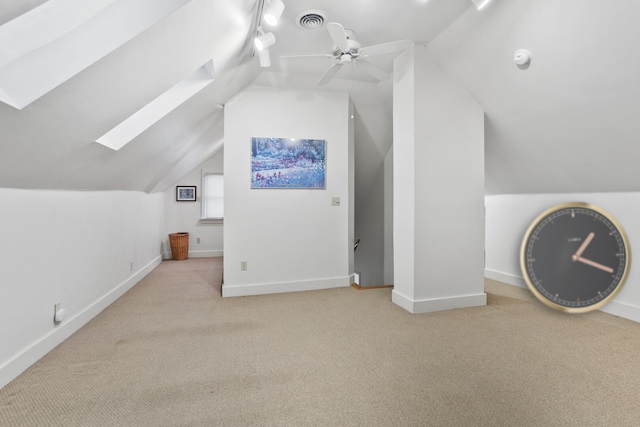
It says 1:19
